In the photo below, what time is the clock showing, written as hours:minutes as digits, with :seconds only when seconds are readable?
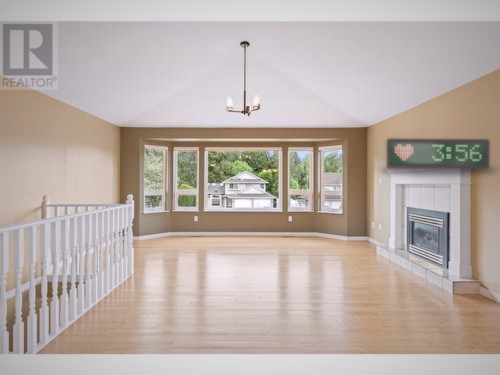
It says 3:56
